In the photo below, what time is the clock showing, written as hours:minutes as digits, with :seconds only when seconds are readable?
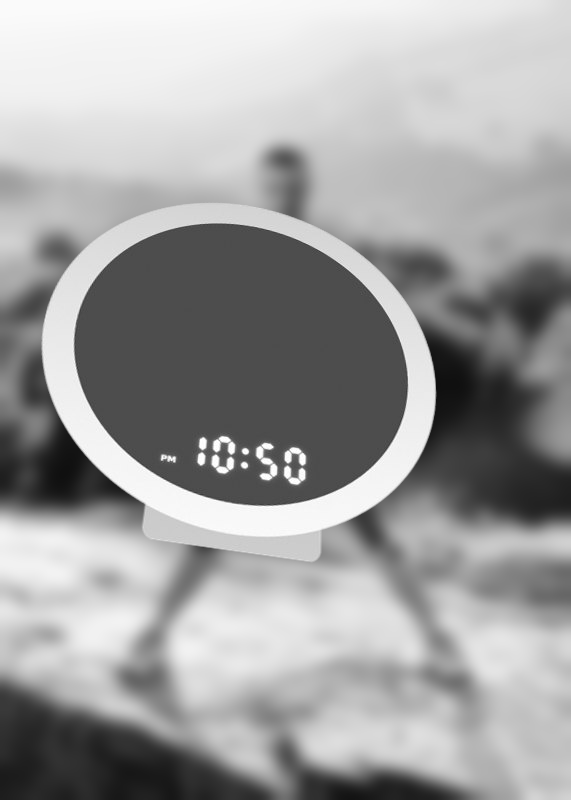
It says 10:50
